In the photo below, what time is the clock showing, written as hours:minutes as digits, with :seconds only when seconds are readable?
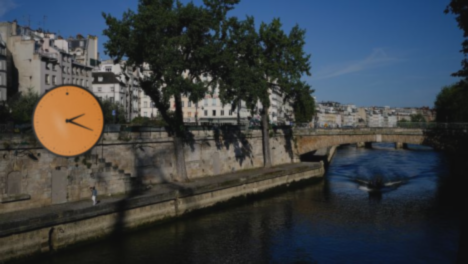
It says 2:19
